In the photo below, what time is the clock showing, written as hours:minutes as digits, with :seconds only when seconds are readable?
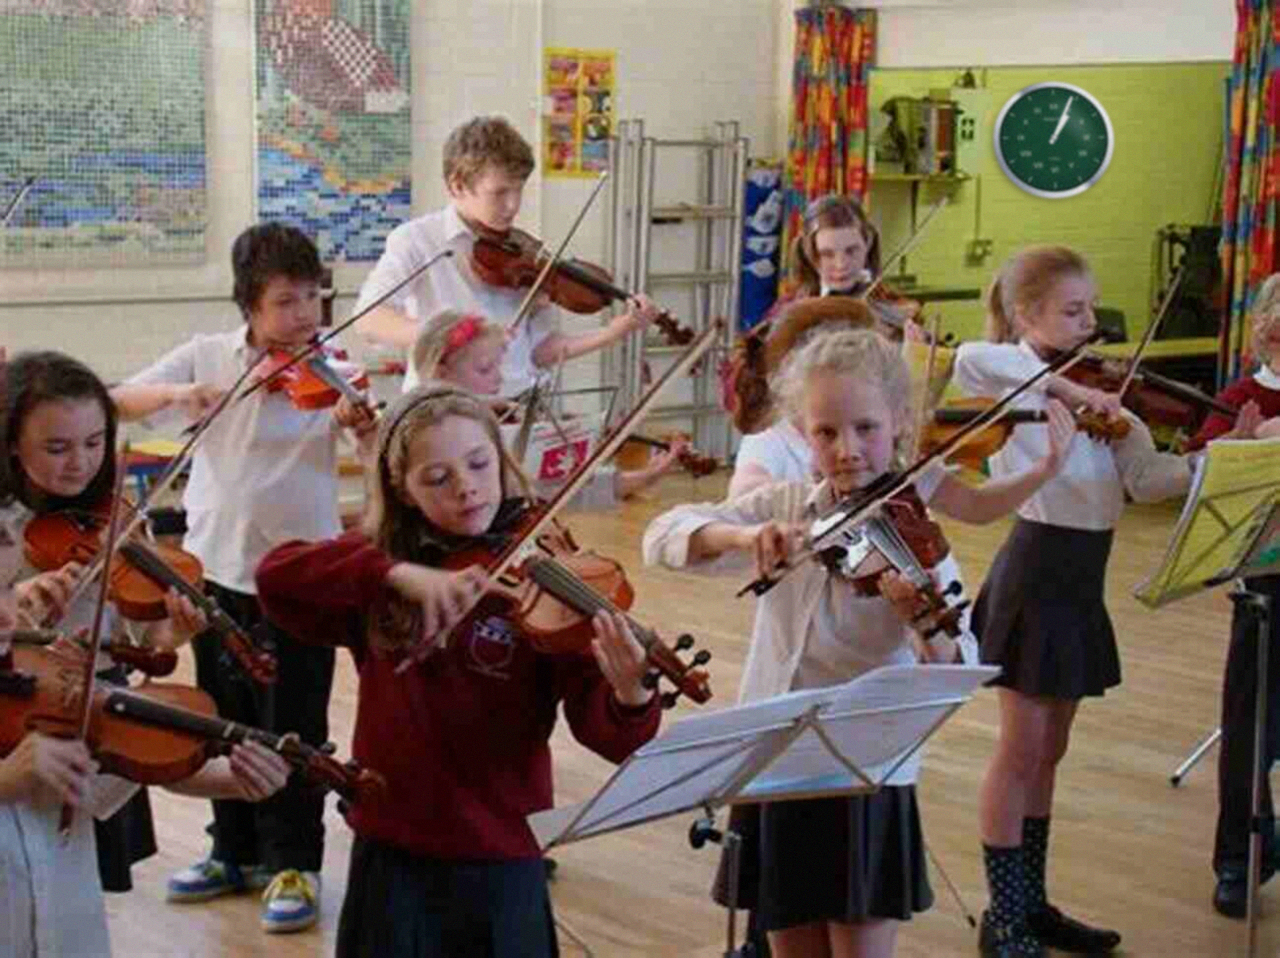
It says 1:04
